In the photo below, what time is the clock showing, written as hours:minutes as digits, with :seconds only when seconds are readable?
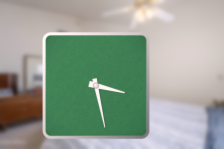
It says 3:28
